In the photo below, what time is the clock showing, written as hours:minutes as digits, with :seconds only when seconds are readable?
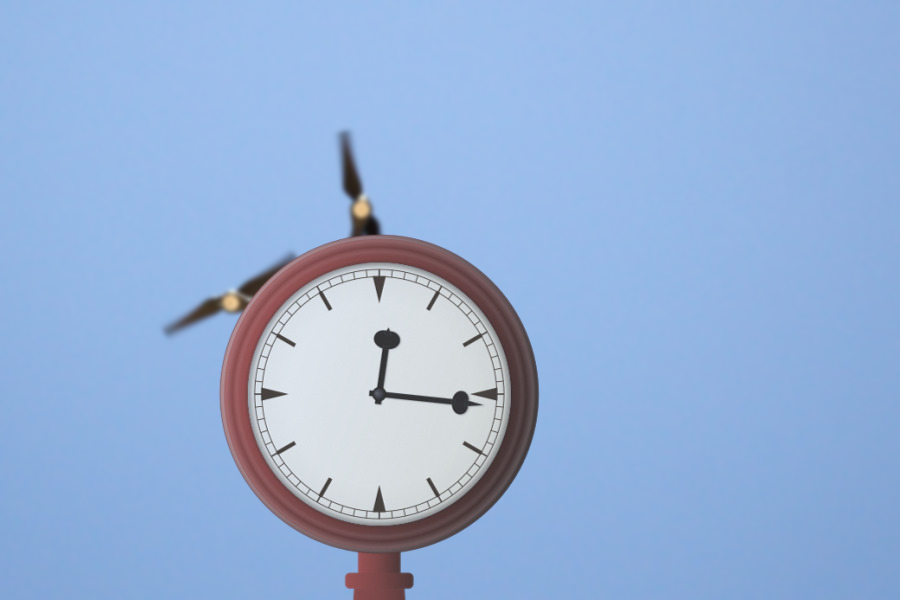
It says 12:16
